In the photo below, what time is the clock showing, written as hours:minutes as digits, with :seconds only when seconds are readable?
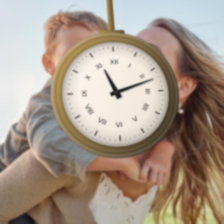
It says 11:12
